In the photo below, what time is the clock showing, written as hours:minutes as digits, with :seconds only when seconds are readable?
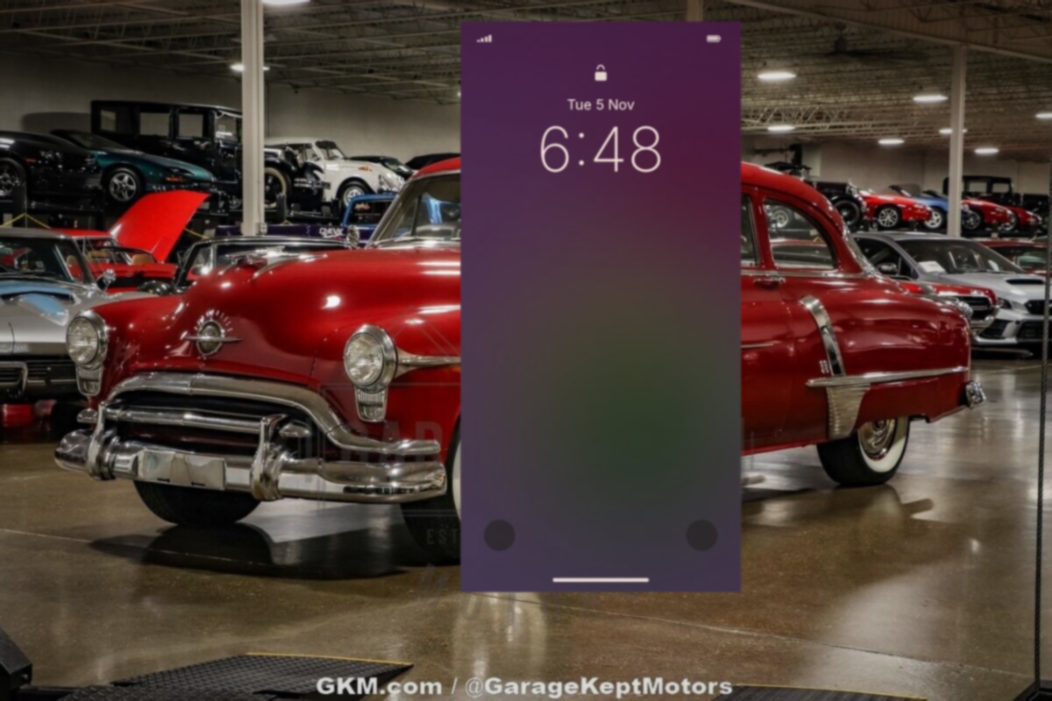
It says 6:48
